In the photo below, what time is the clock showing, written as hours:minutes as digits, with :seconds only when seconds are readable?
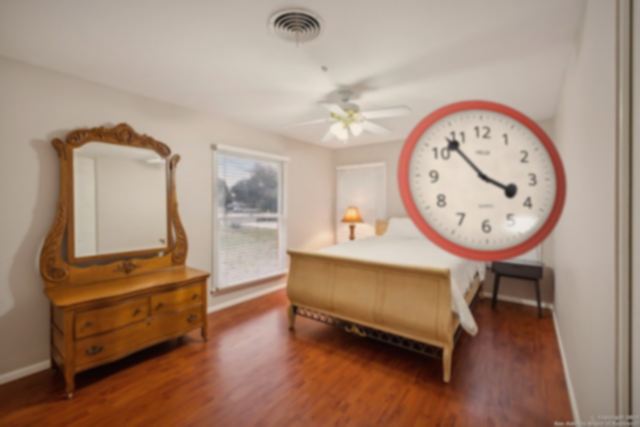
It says 3:53
